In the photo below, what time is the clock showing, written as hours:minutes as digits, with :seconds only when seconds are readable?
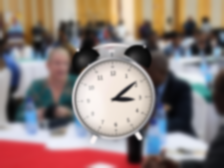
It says 3:09
